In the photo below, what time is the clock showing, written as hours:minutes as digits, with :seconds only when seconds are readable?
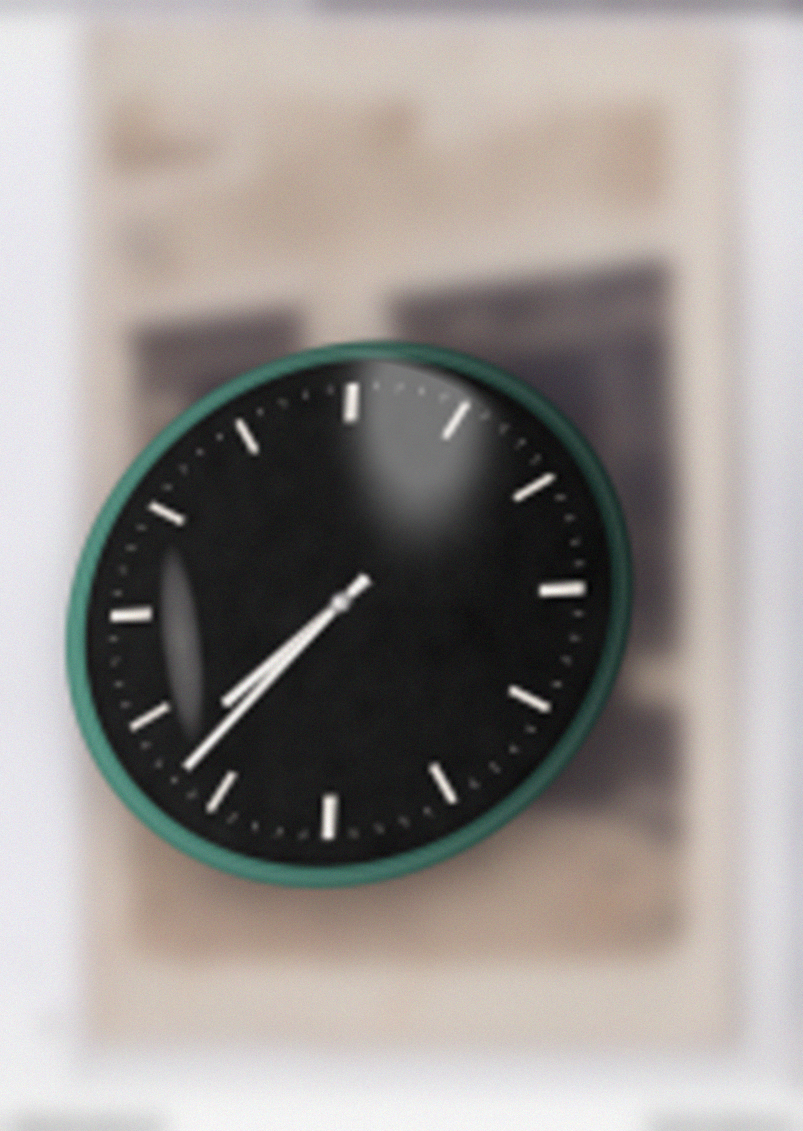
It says 7:37
